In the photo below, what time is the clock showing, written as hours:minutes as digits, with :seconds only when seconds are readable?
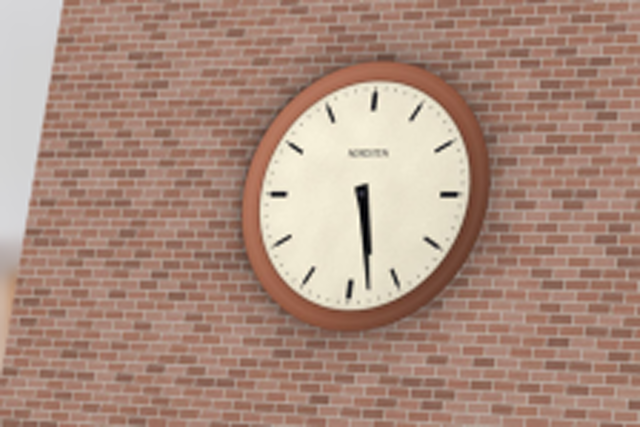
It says 5:28
